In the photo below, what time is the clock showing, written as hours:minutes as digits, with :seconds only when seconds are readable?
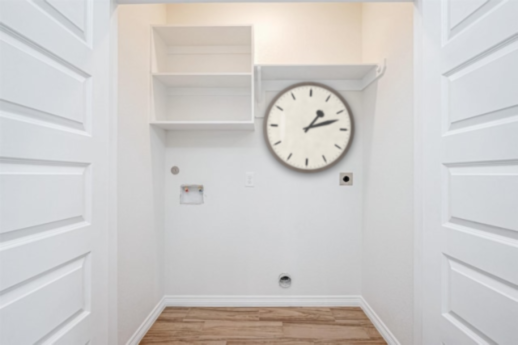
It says 1:12
